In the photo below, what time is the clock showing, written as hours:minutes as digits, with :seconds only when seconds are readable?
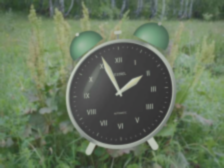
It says 1:56
